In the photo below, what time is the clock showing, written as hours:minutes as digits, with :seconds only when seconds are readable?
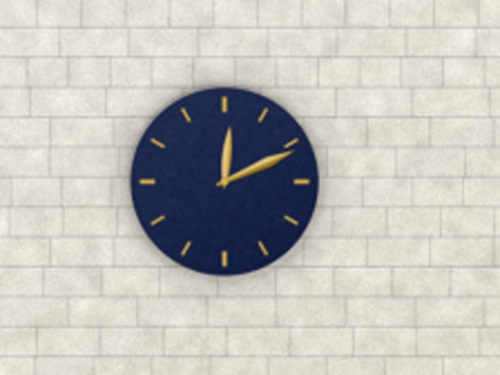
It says 12:11
